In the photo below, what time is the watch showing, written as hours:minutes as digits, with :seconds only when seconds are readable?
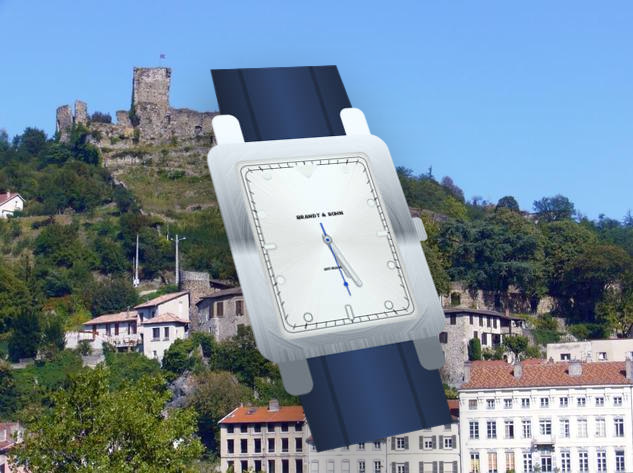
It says 5:26:29
